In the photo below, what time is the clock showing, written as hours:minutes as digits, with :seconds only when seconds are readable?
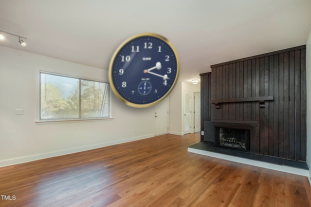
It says 2:18
